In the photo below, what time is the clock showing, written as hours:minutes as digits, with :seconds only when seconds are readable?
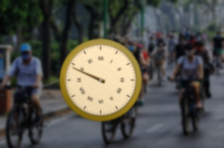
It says 9:49
